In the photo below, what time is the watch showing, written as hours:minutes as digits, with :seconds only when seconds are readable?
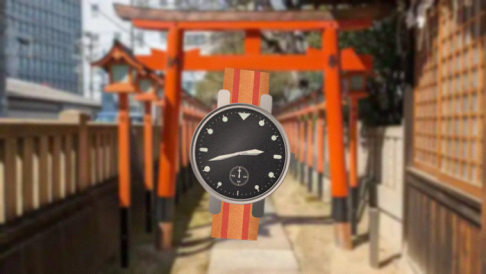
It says 2:42
